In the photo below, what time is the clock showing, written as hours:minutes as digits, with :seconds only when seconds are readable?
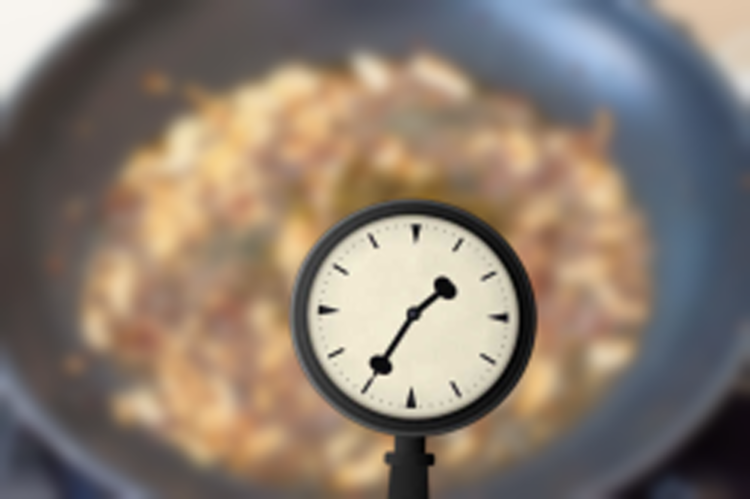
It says 1:35
